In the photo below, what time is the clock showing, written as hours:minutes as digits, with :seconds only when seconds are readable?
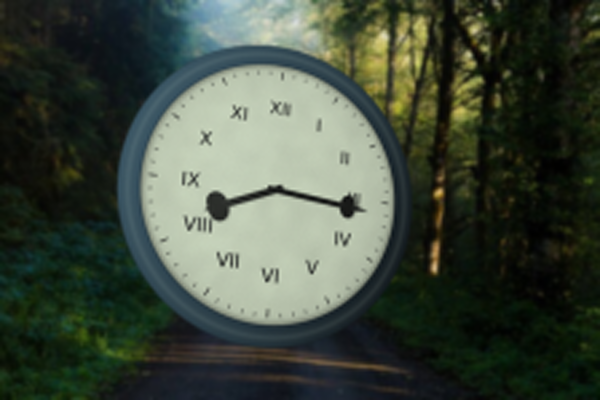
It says 8:16
